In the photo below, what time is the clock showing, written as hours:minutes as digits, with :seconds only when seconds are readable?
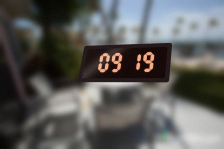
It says 9:19
